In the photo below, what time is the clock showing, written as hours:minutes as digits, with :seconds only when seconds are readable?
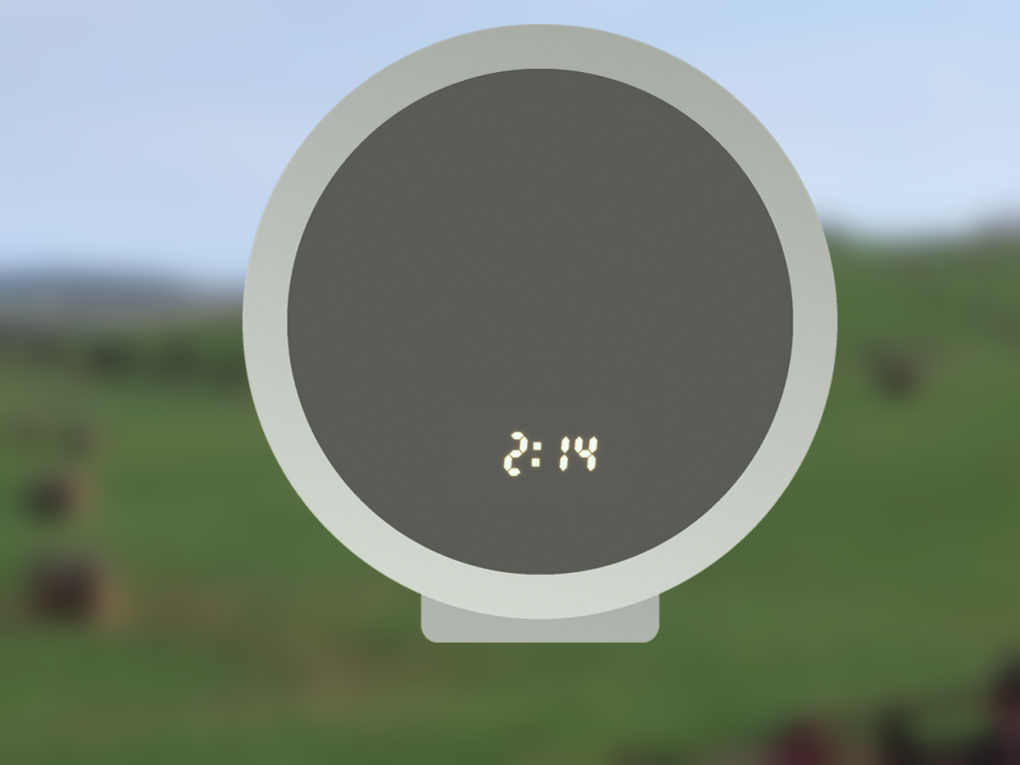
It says 2:14
